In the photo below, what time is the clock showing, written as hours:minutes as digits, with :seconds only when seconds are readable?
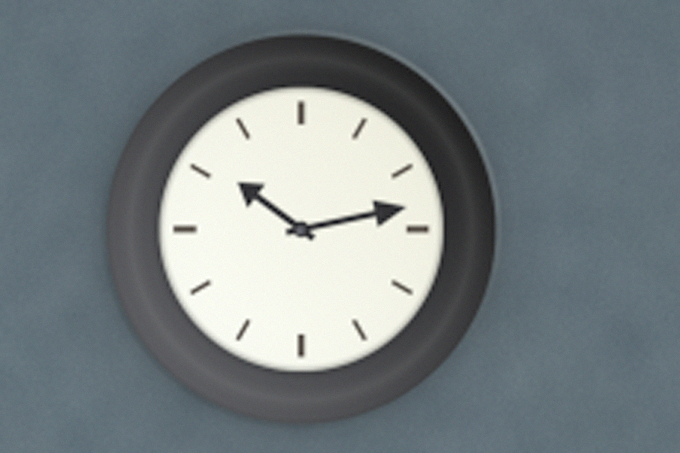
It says 10:13
